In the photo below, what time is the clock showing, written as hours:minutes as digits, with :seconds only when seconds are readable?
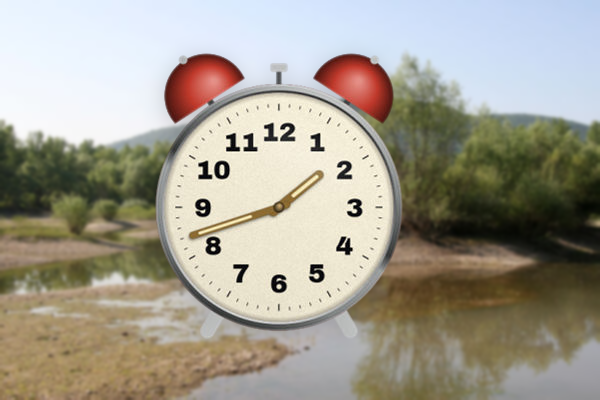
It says 1:42
